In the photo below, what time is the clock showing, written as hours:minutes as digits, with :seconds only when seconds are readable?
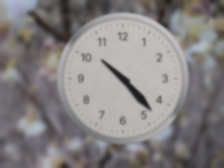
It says 10:23
